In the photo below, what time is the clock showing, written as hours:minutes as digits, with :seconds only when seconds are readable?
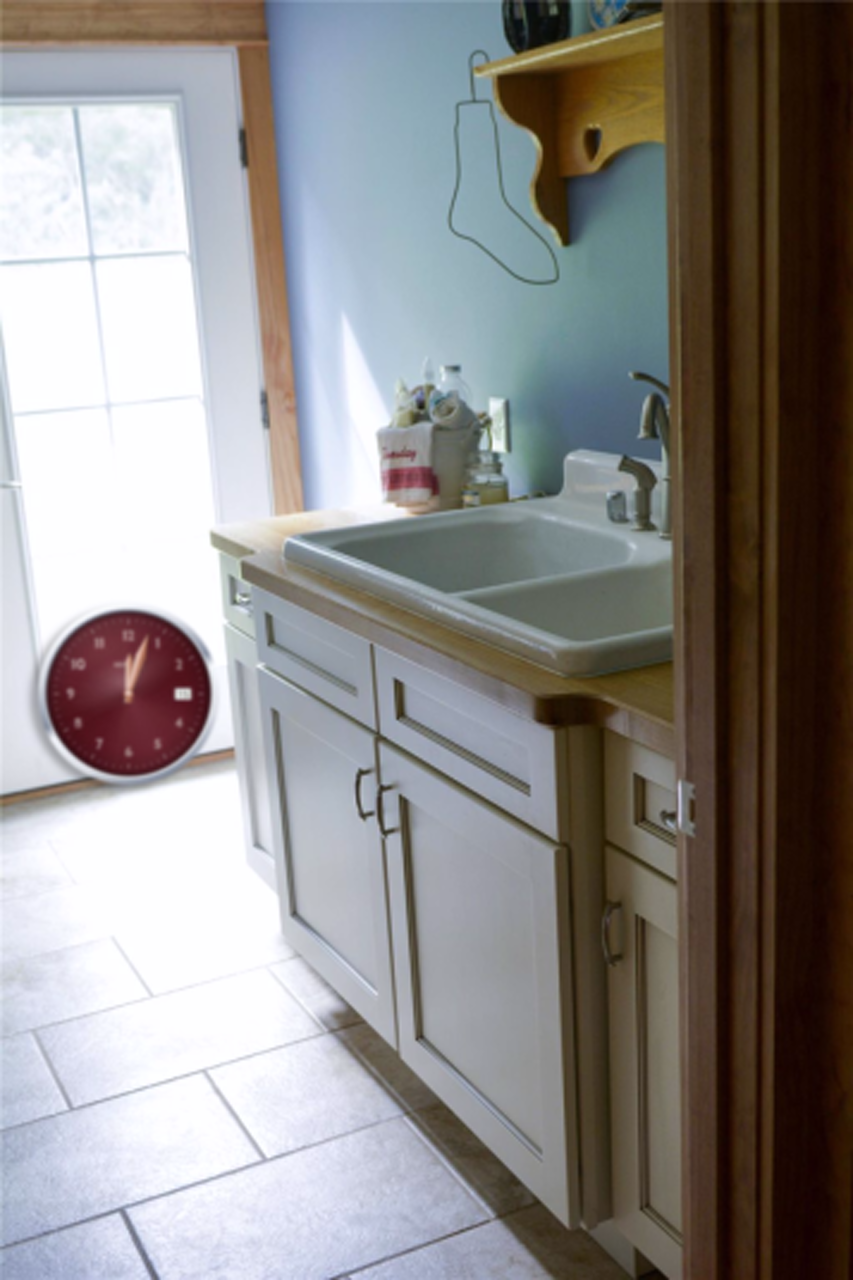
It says 12:03
